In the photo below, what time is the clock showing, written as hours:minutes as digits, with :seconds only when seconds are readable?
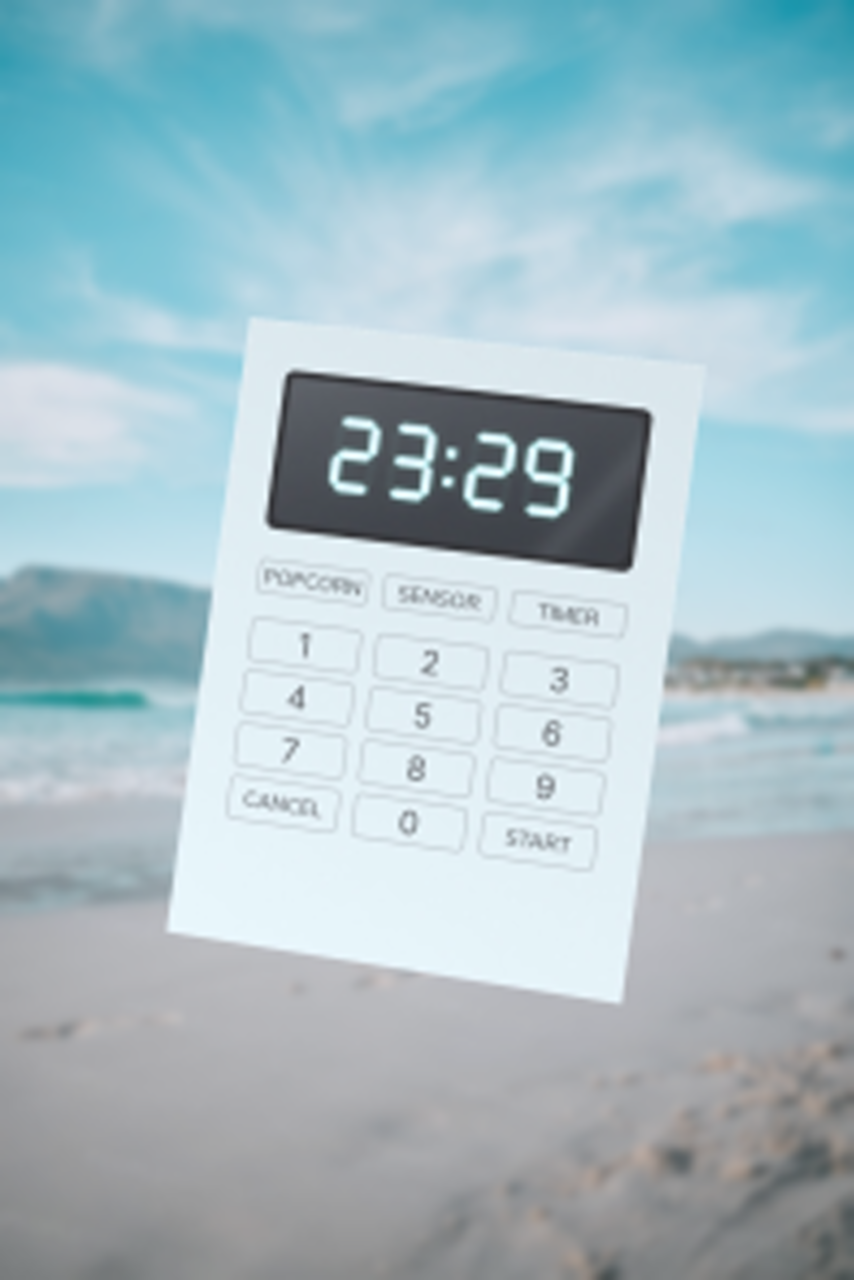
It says 23:29
